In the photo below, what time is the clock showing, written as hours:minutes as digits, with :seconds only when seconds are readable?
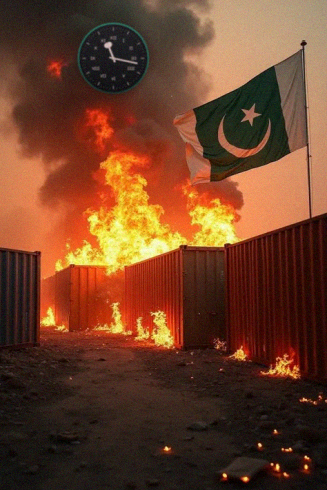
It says 11:17
